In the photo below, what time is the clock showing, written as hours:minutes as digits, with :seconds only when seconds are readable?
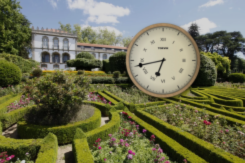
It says 6:43
